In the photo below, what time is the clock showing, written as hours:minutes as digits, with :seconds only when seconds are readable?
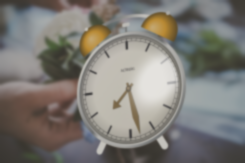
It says 7:28
